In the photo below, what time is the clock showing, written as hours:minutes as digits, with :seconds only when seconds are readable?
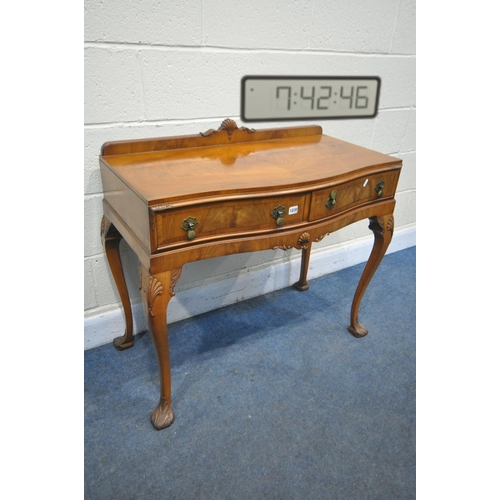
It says 7:42:46
